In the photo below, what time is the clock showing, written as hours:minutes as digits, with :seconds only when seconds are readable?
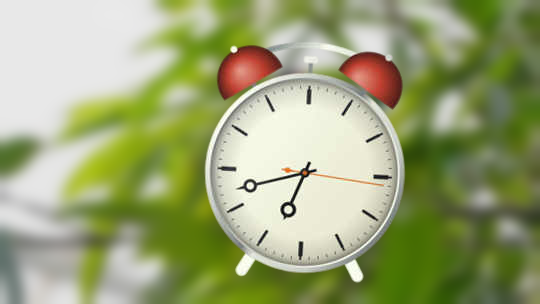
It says 6:42:16
